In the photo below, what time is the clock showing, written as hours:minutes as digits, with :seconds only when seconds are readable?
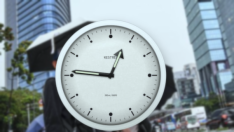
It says 12:46
